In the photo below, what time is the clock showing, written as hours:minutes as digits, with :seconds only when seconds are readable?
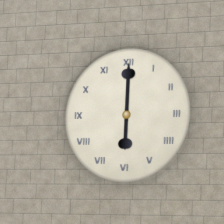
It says 6:00
